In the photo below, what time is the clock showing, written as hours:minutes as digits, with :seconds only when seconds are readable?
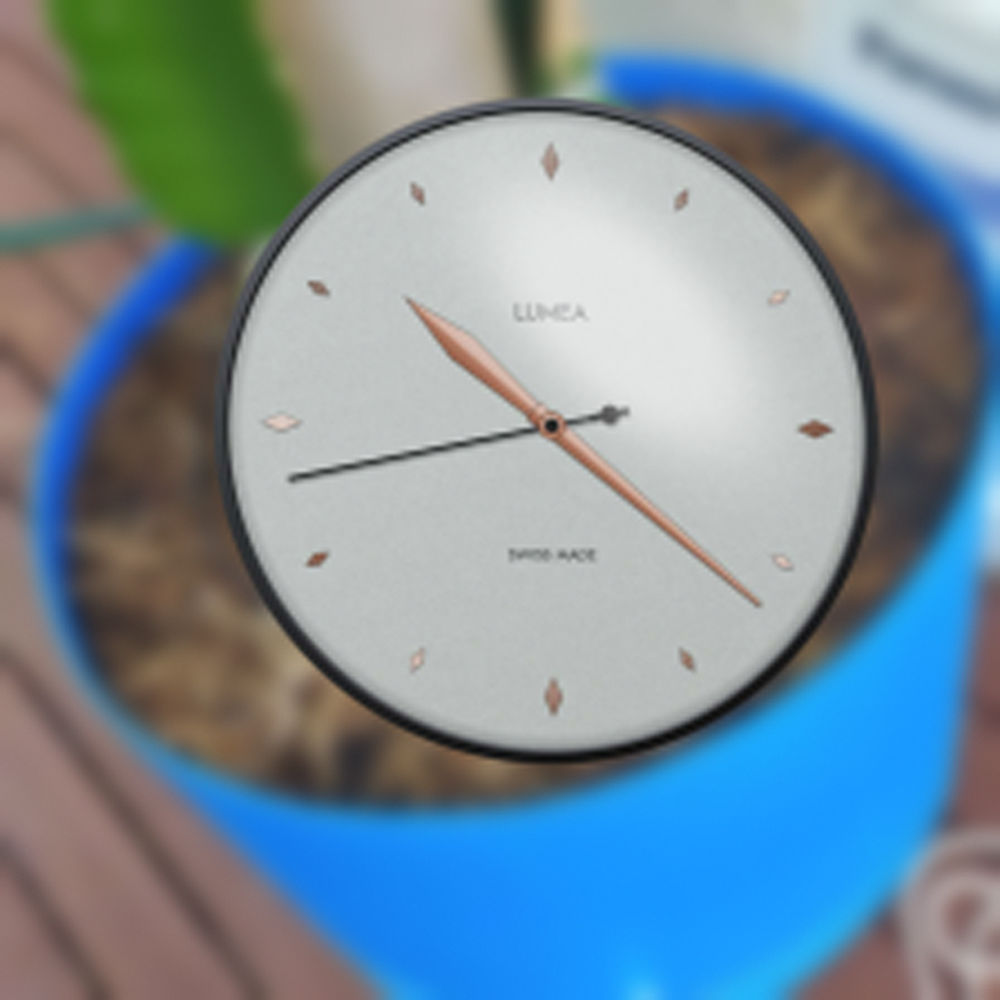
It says 10:21:43
